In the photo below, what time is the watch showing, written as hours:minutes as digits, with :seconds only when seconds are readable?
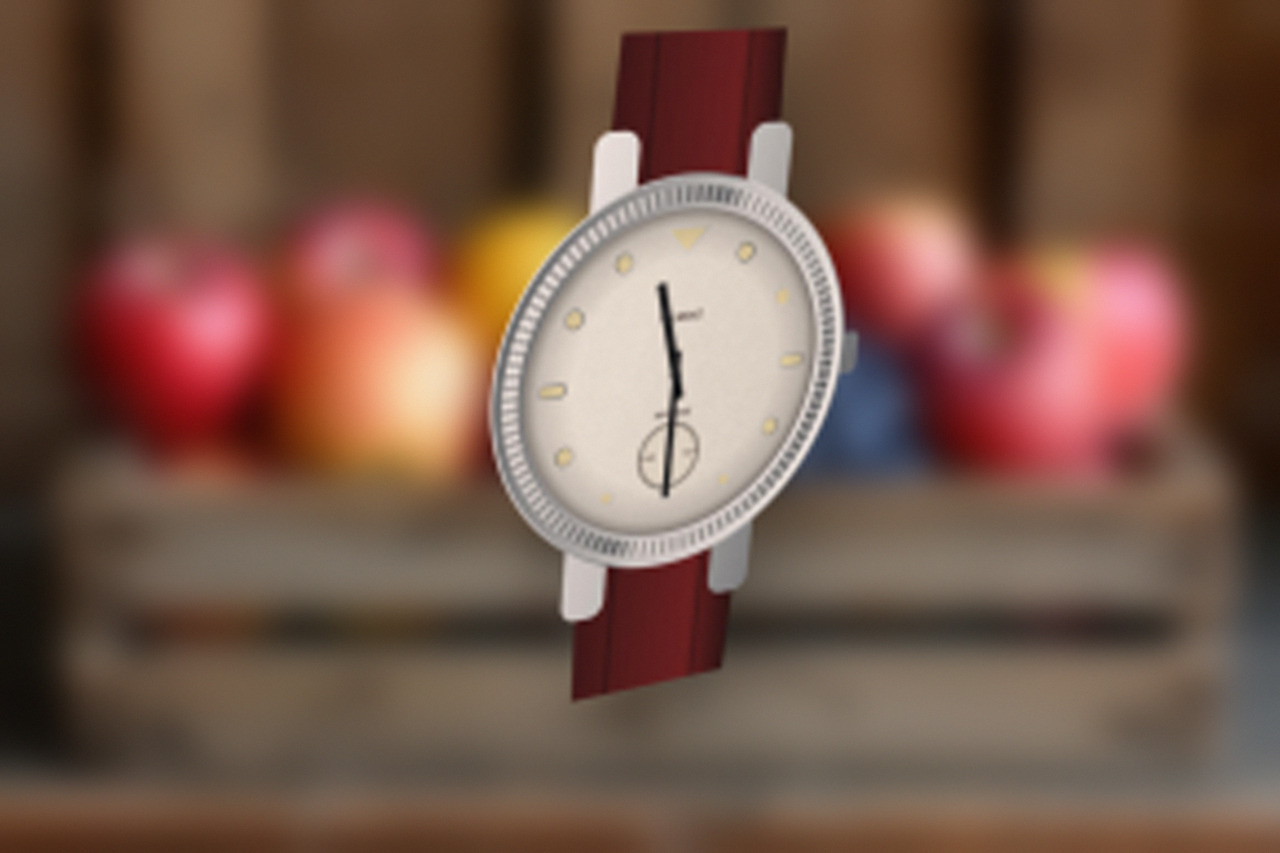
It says 11:30
